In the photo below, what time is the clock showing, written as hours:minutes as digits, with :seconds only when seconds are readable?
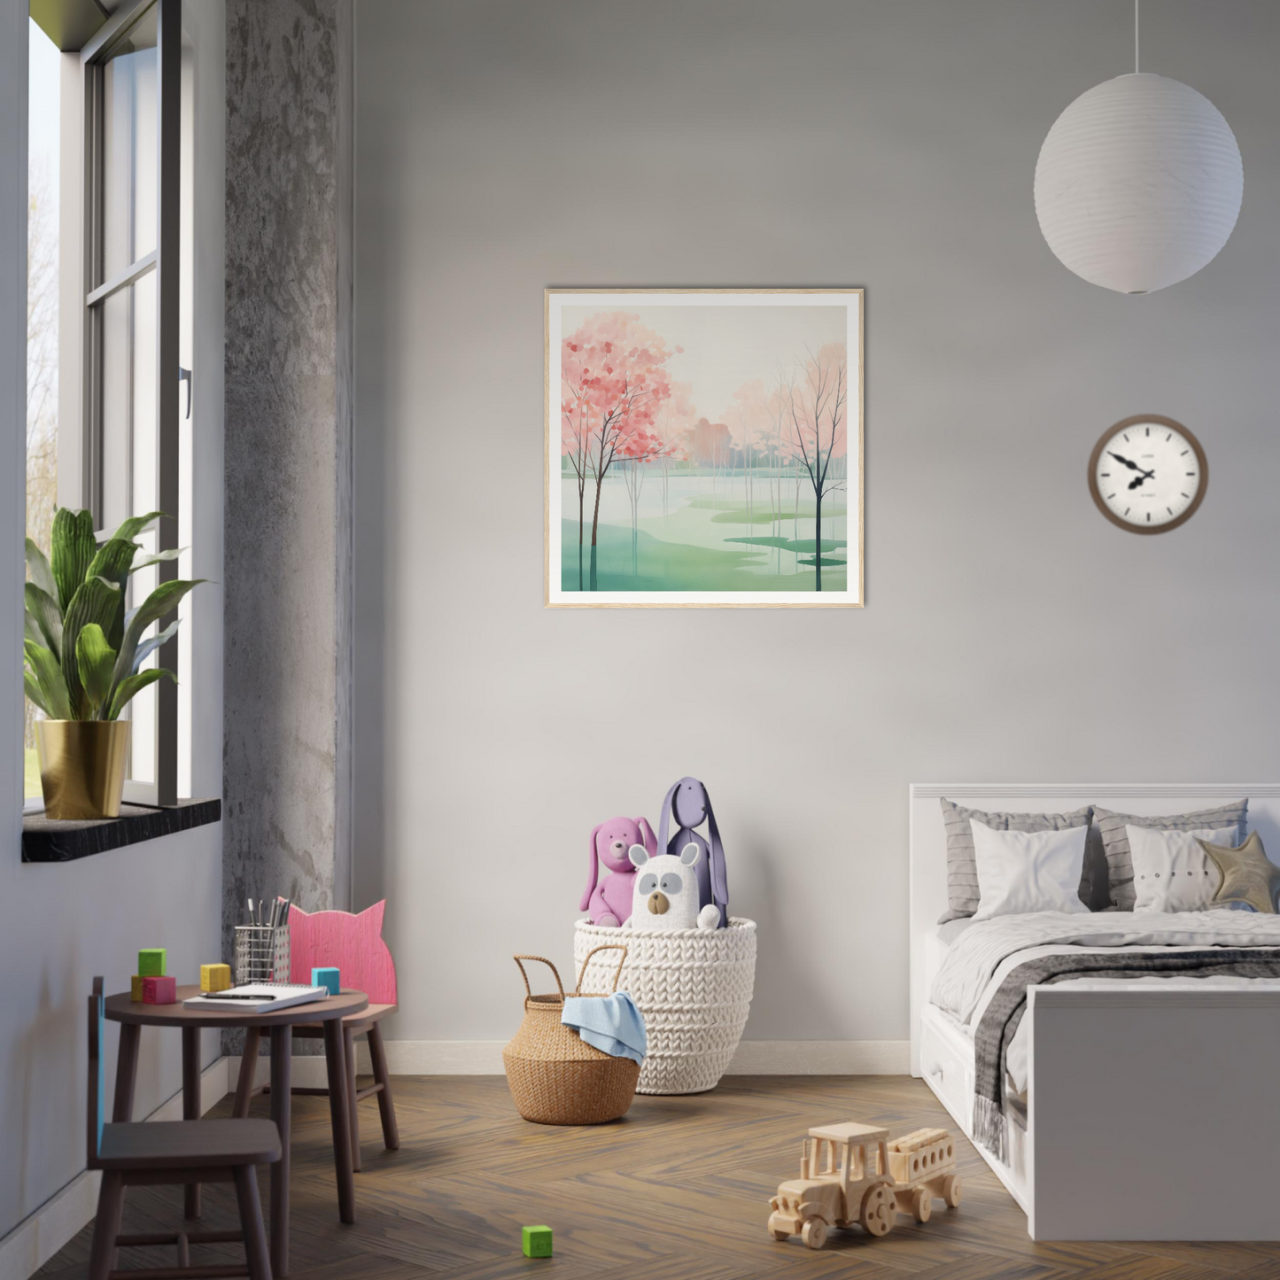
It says 7:50
